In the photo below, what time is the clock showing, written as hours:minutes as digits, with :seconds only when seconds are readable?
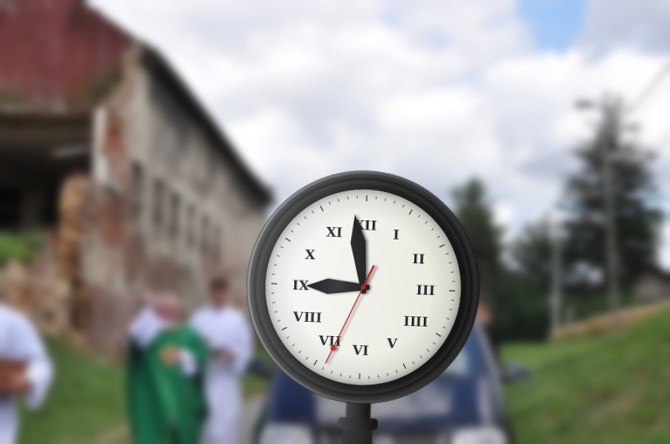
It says 8:58:34
